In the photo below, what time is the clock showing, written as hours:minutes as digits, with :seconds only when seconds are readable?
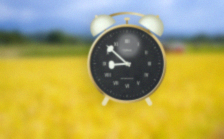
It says 8:52
